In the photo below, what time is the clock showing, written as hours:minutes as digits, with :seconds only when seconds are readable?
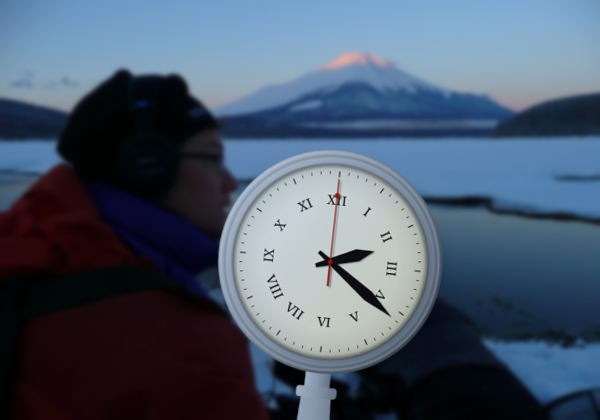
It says 2:21:00
